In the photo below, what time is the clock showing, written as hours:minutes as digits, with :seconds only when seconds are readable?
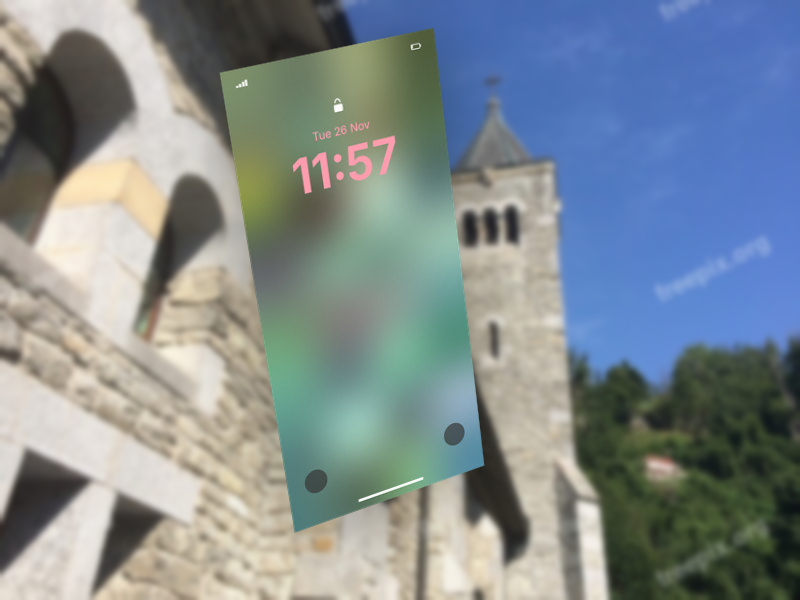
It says 11:57
